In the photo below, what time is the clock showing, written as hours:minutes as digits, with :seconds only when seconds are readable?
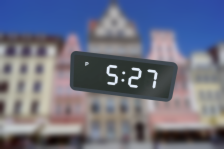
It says 5:27
